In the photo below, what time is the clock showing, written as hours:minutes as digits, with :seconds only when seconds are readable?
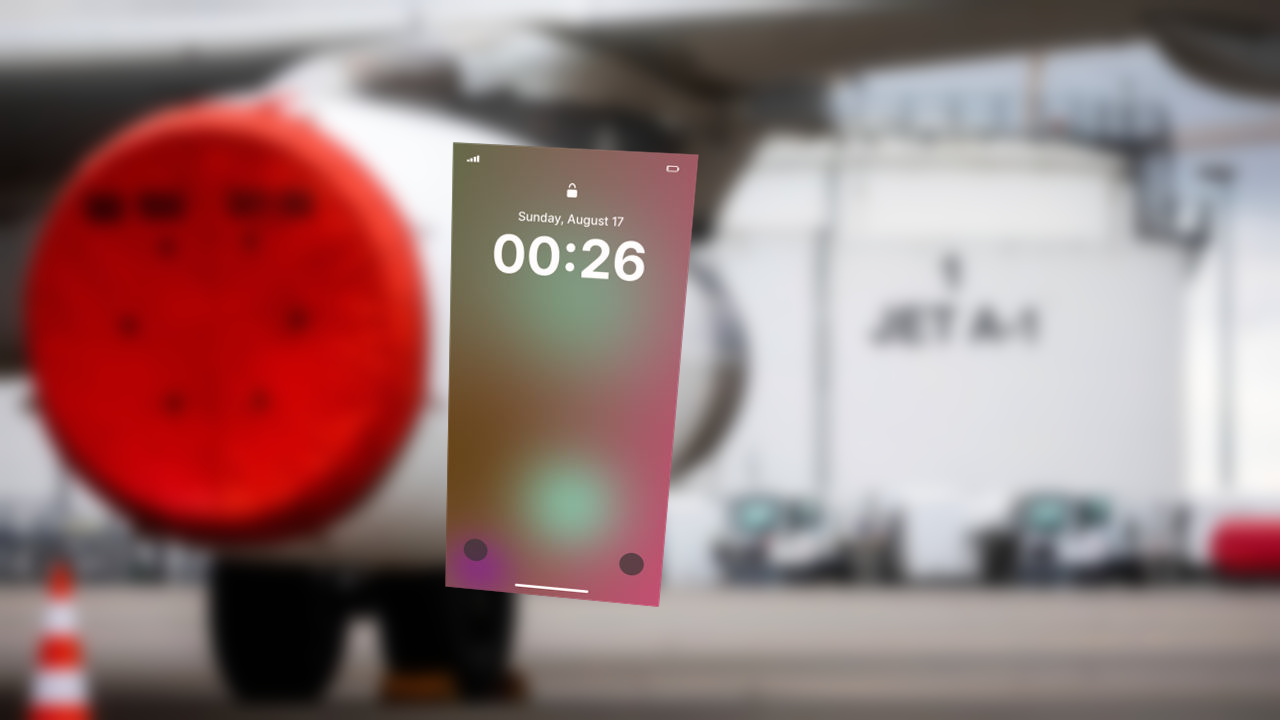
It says 0:26
